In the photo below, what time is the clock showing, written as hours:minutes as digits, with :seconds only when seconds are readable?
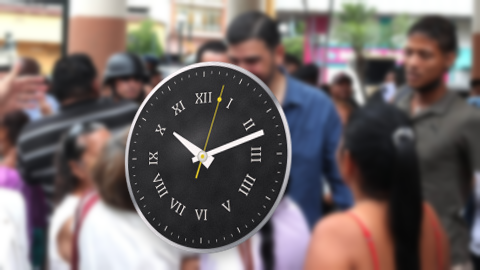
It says 10:12:03
